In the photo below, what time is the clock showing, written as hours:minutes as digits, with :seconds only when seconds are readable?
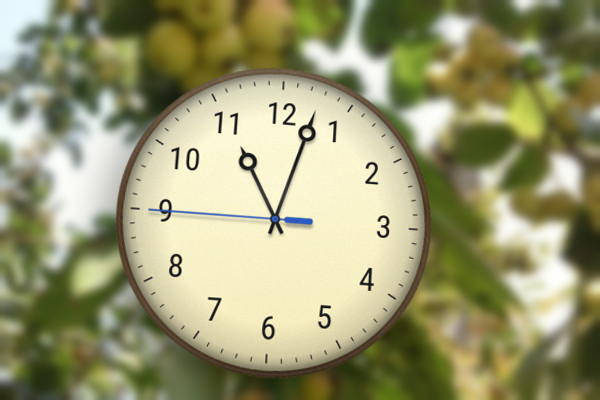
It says 11:02:45
